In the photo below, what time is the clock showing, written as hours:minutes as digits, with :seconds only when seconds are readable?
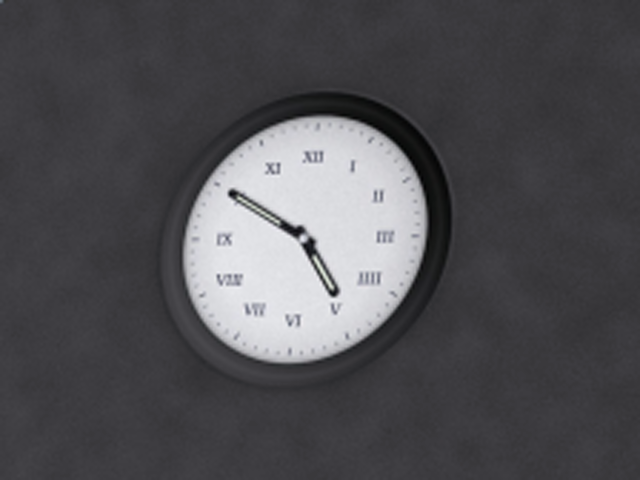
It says 4:50
